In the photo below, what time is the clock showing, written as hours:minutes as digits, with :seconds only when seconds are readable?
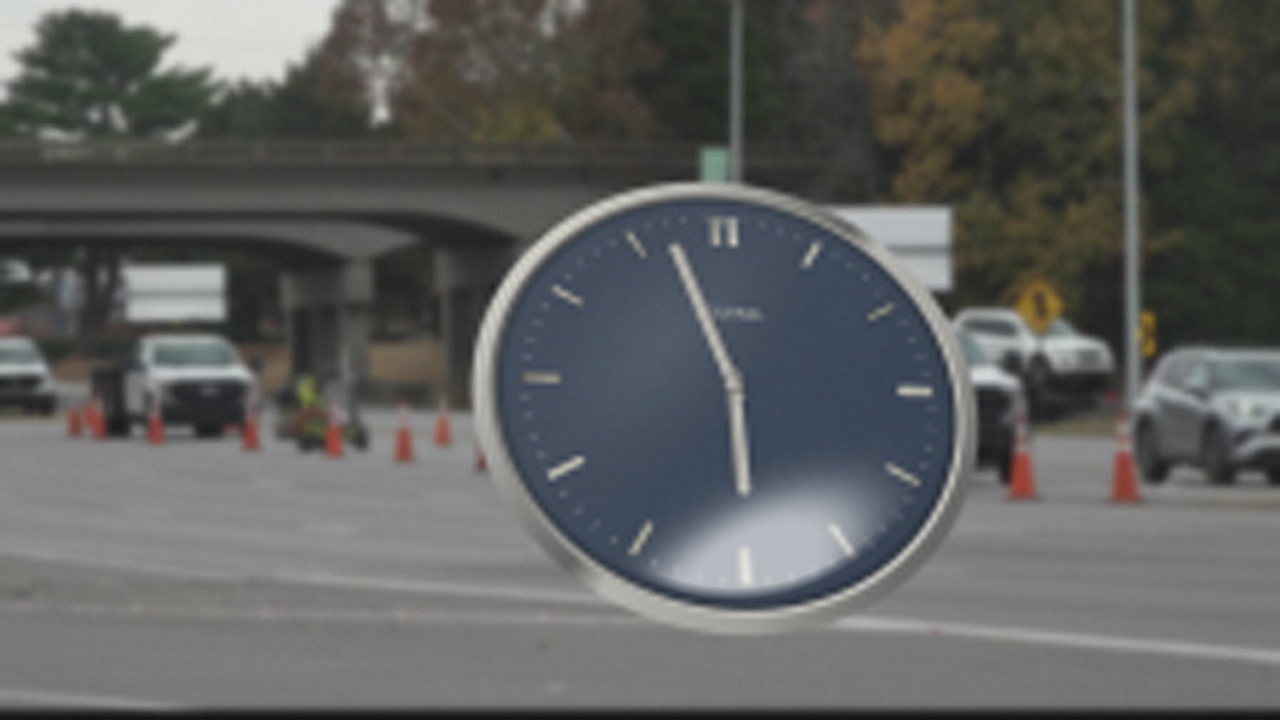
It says 5:57
